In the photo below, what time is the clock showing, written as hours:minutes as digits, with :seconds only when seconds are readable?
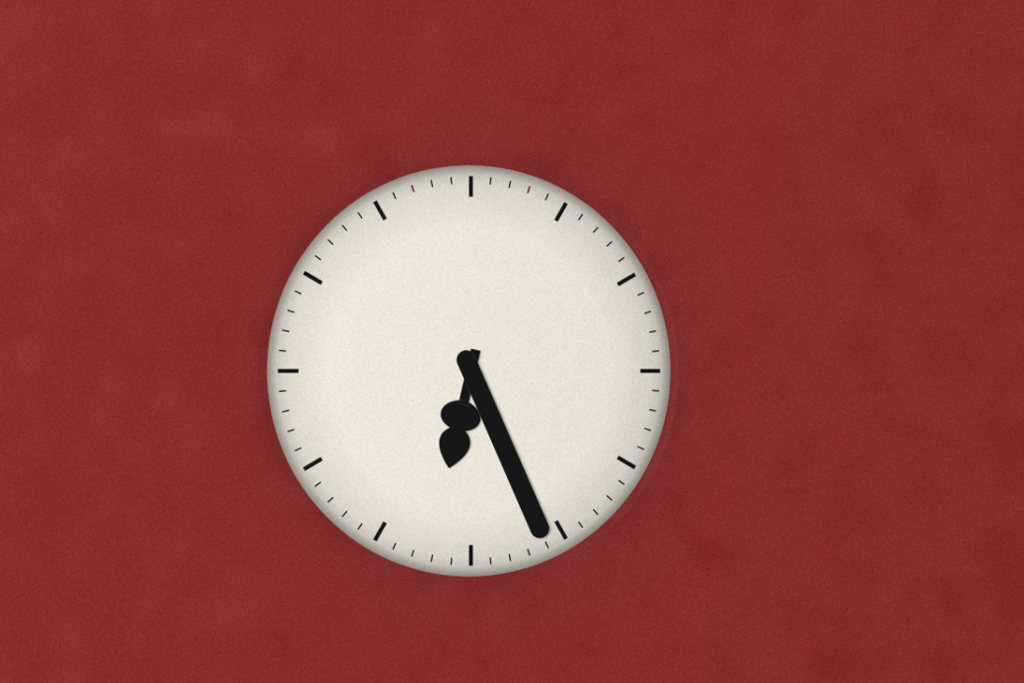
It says 6:26
